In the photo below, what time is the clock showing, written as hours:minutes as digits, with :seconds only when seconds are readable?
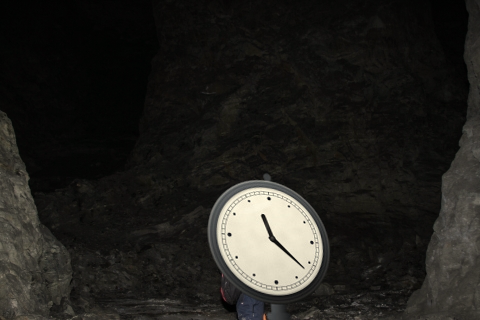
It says 11:22
